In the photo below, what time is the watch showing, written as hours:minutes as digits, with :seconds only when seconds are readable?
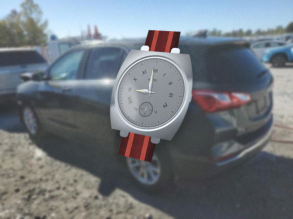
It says 8:59
